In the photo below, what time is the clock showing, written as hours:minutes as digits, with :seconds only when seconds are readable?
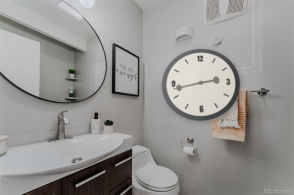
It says 2:43
